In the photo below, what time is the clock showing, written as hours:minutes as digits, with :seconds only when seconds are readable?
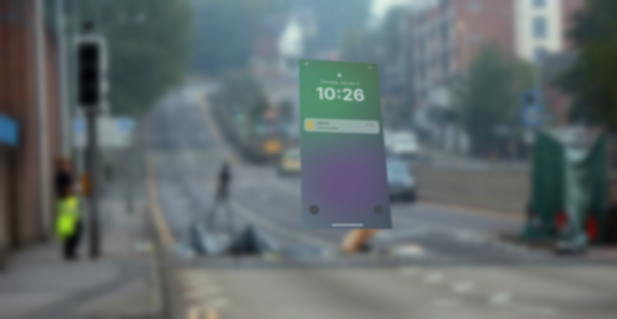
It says 10:26
